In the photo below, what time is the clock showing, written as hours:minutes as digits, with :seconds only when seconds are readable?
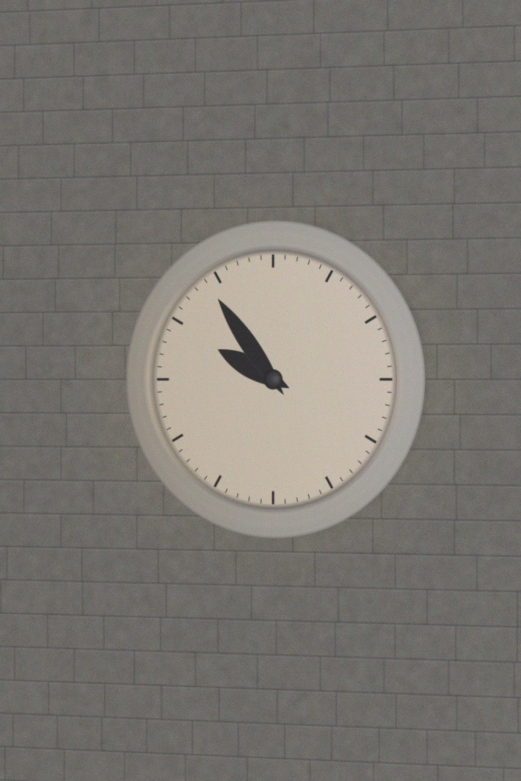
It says 9:54
